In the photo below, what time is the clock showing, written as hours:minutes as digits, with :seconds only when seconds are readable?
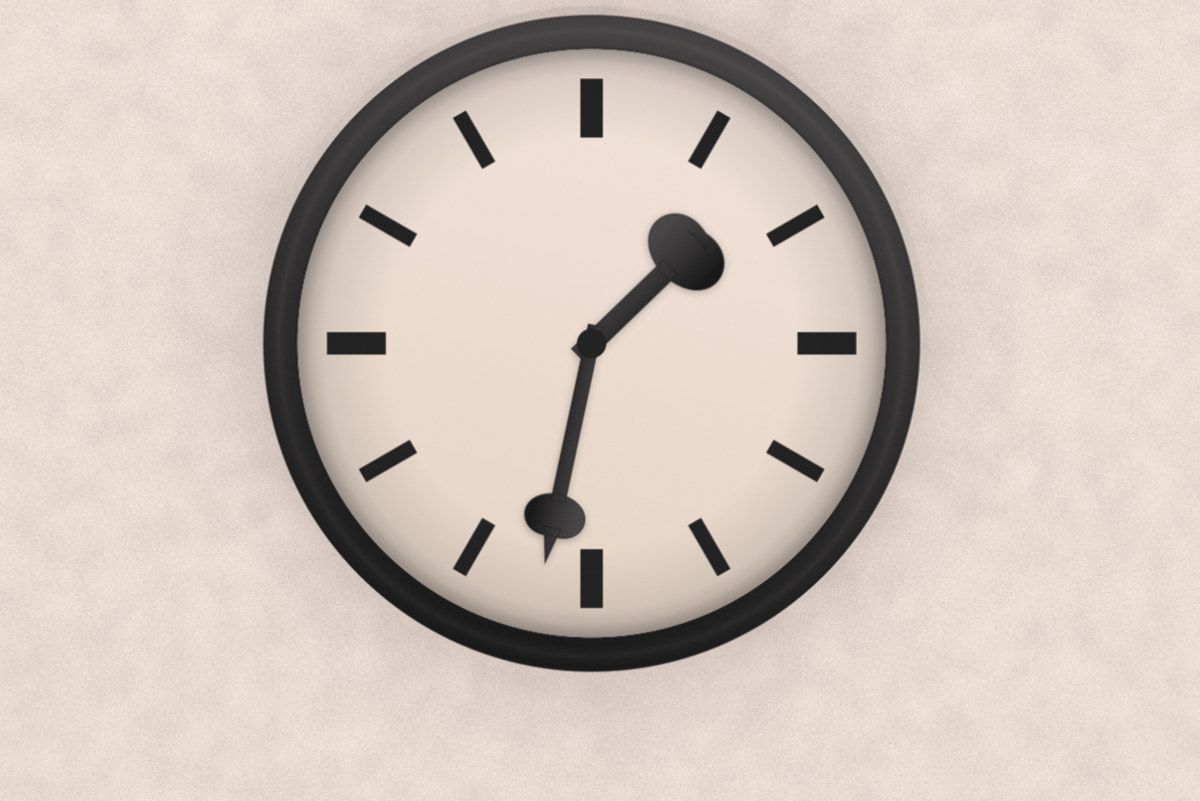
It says 1:32
